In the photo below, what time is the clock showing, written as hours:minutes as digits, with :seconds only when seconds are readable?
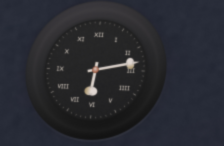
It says 6:13
